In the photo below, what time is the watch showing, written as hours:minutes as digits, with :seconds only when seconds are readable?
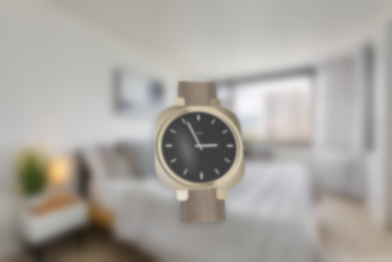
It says 2:56
